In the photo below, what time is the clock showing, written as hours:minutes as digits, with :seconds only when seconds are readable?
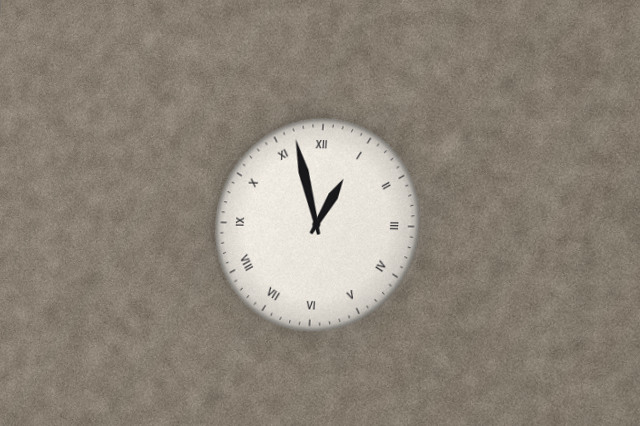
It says 12:57
